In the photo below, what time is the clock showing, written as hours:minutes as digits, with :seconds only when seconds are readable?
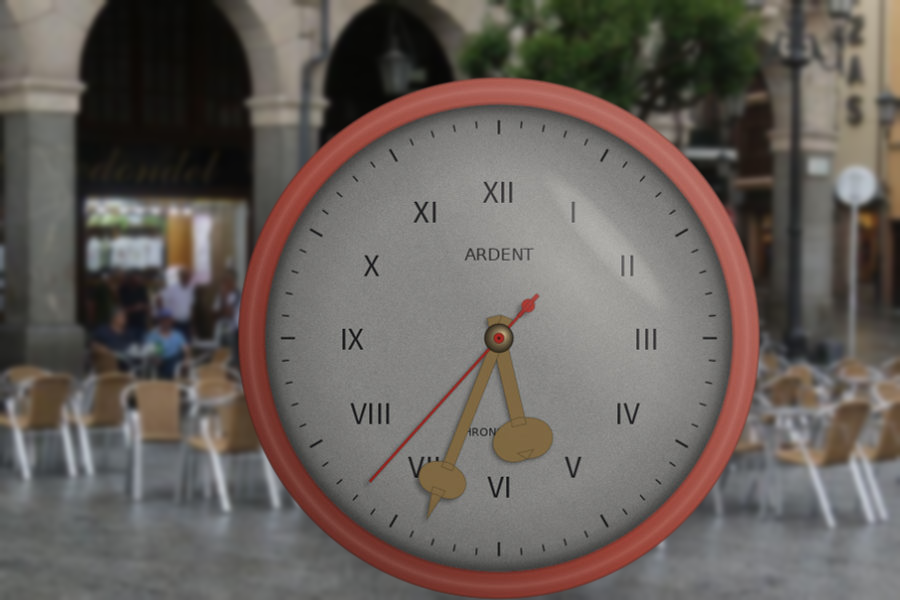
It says 5:33:37
